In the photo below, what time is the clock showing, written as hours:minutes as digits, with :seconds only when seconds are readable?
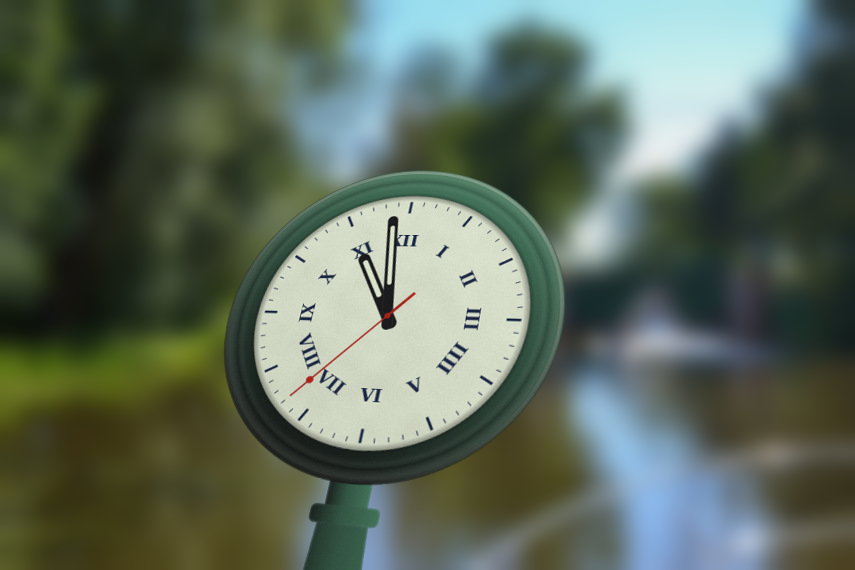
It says 10:58:37
